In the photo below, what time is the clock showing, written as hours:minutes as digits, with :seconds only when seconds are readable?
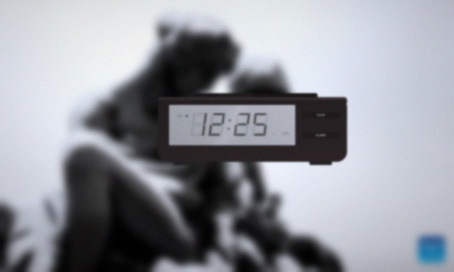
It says 12:25
